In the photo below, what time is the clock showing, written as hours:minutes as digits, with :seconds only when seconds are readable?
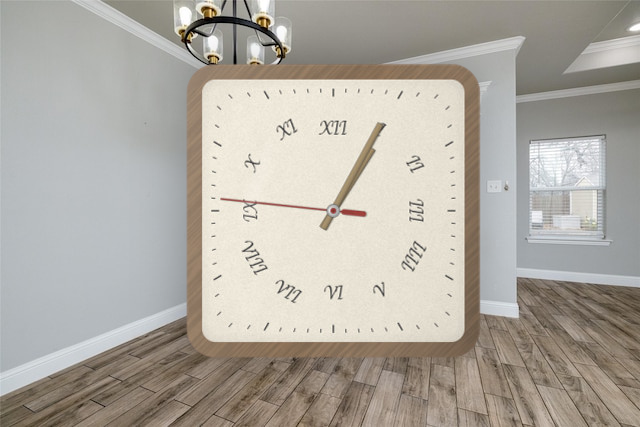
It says 1:04:46
